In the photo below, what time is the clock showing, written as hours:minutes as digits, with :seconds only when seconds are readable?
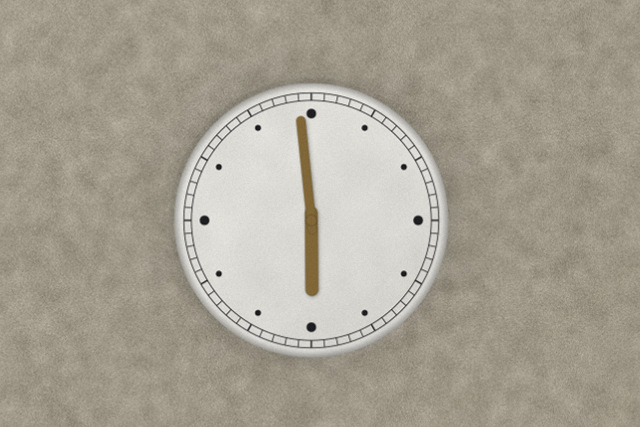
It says 5:59
